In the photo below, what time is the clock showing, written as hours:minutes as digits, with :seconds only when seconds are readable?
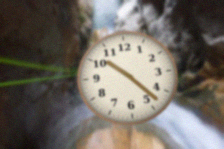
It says 10:23
